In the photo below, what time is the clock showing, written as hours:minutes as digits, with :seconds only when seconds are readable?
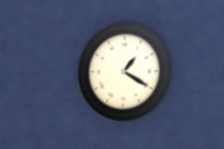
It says 1:20
